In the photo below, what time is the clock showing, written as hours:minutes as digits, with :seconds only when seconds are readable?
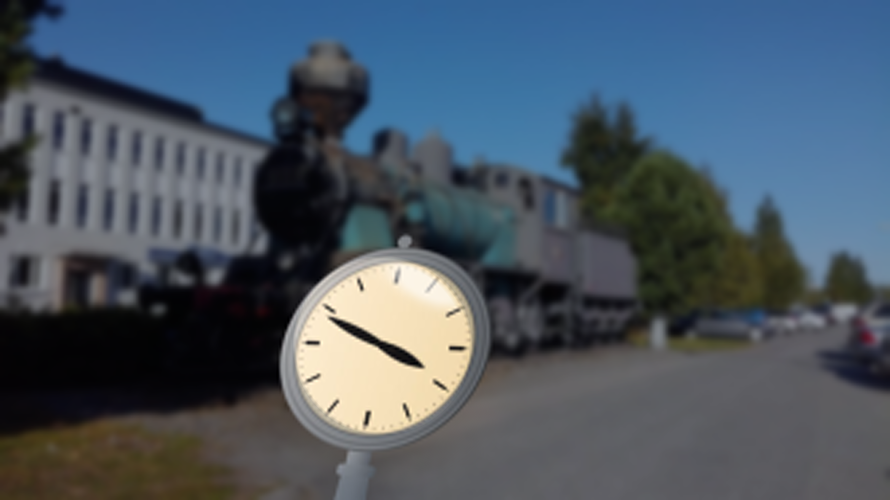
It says 3:49
